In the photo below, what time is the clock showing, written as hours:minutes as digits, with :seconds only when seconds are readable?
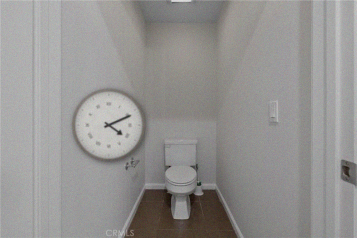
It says 4:11
